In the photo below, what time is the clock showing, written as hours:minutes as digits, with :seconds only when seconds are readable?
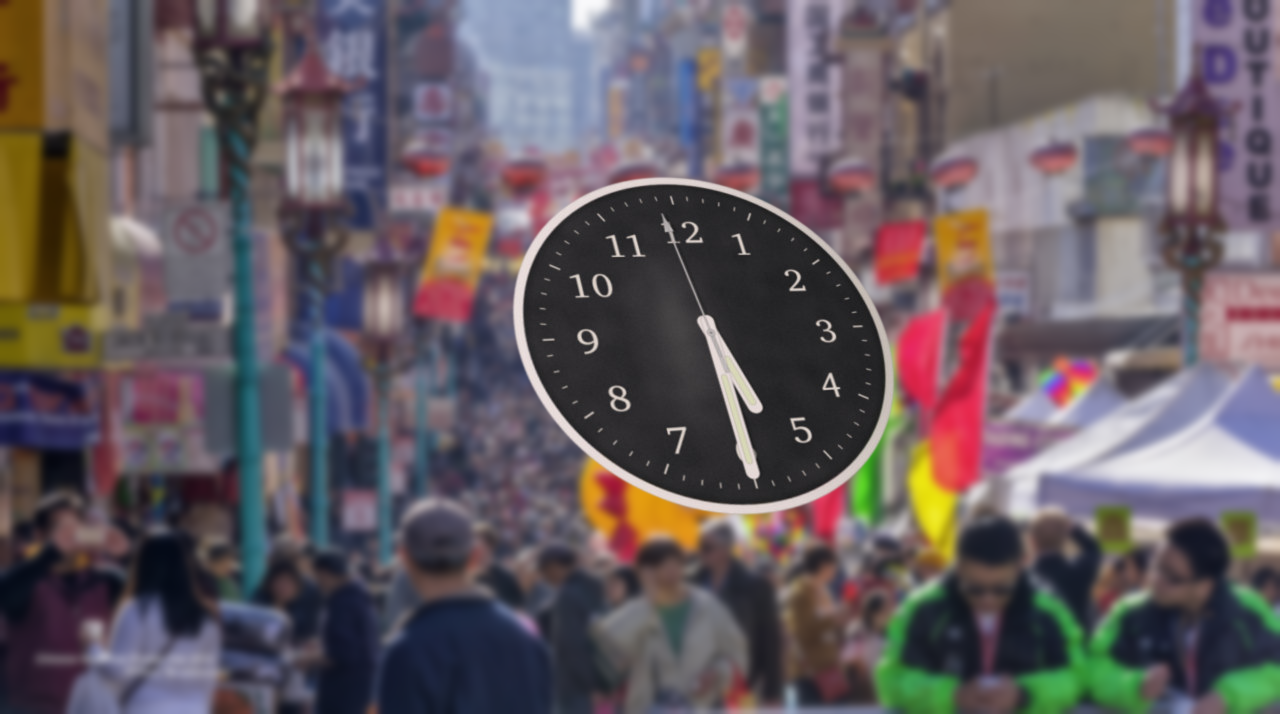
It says 5:29:59
